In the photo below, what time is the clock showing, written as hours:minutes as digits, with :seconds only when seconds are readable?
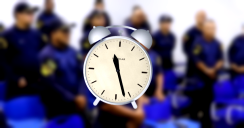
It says 11:27
